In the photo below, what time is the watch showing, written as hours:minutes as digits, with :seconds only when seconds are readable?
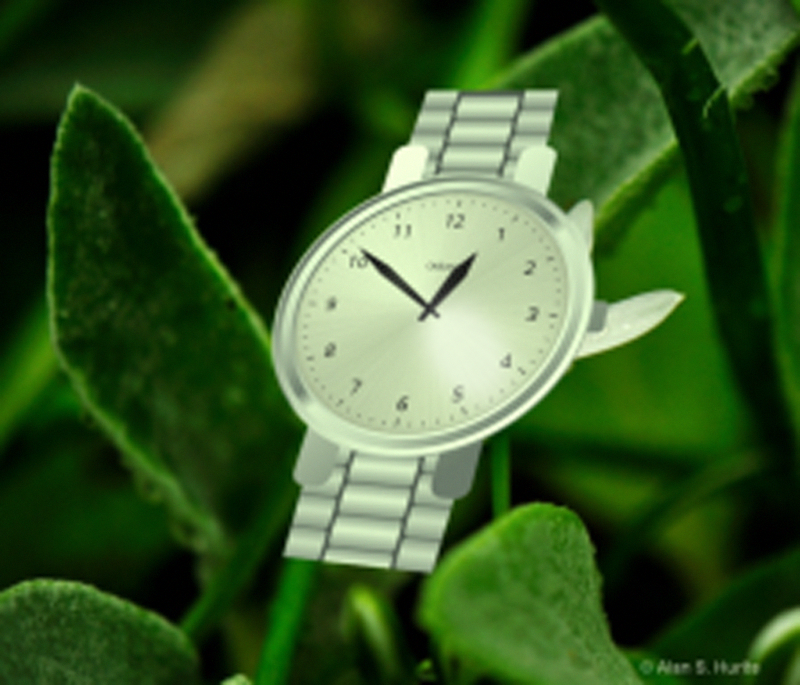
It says 12:51
